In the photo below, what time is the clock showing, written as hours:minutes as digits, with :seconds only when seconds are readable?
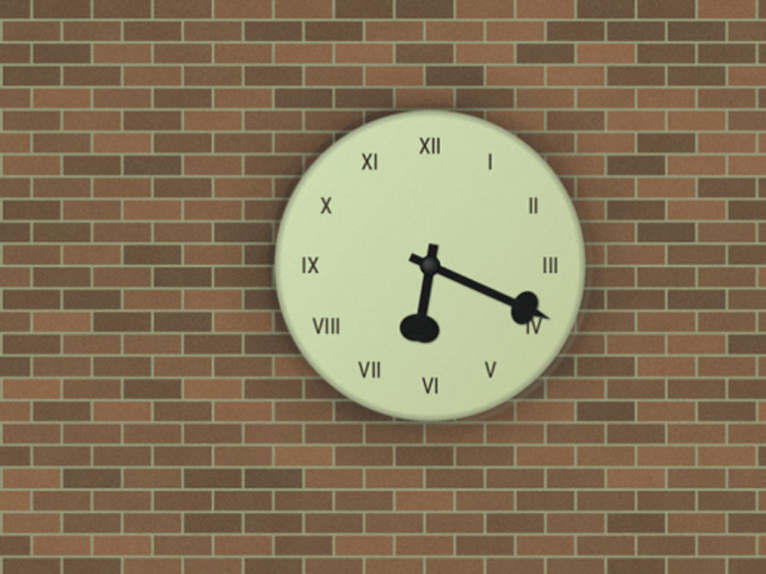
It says 6:19
